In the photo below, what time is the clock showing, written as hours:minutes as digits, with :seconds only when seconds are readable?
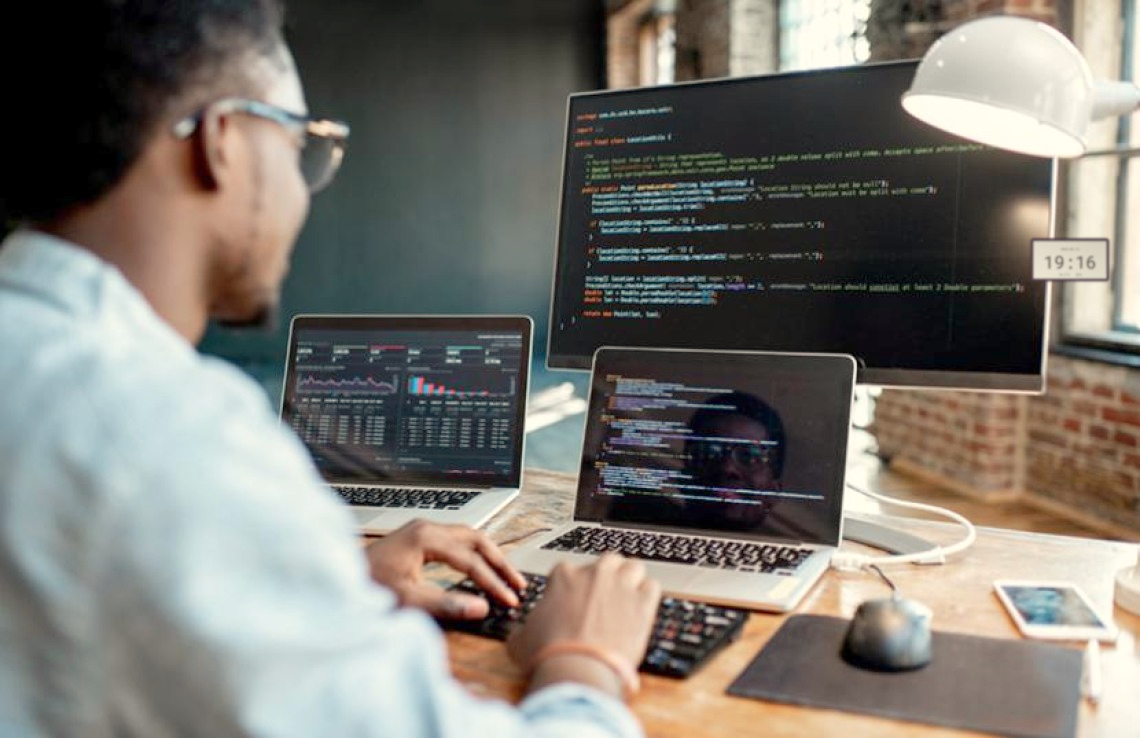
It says 19:16
